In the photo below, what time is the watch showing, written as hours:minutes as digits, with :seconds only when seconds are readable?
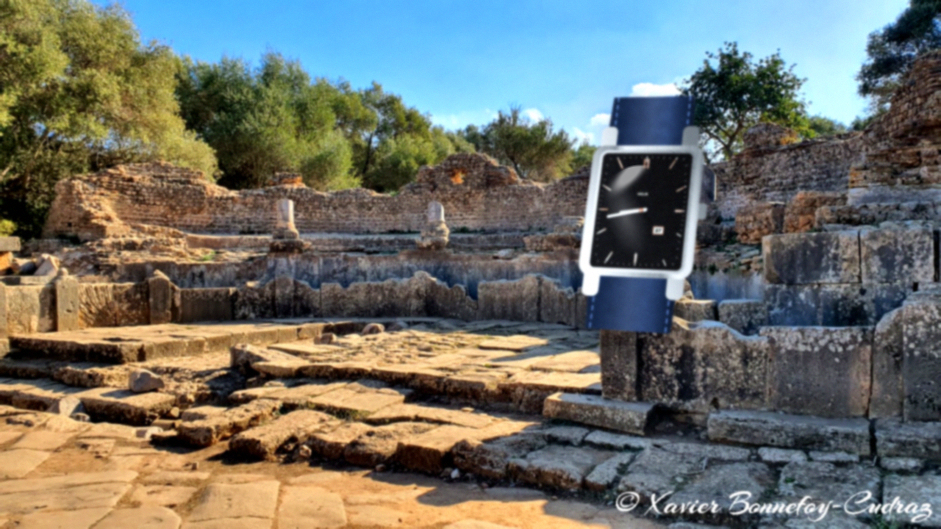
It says 8:43
